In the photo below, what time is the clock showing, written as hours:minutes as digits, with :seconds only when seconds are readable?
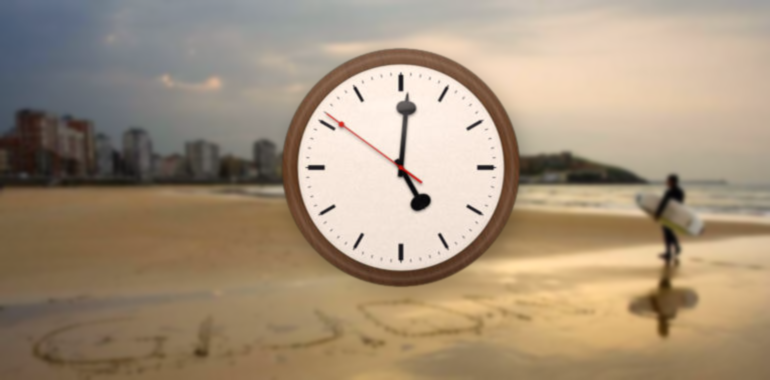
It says 5:00:51
